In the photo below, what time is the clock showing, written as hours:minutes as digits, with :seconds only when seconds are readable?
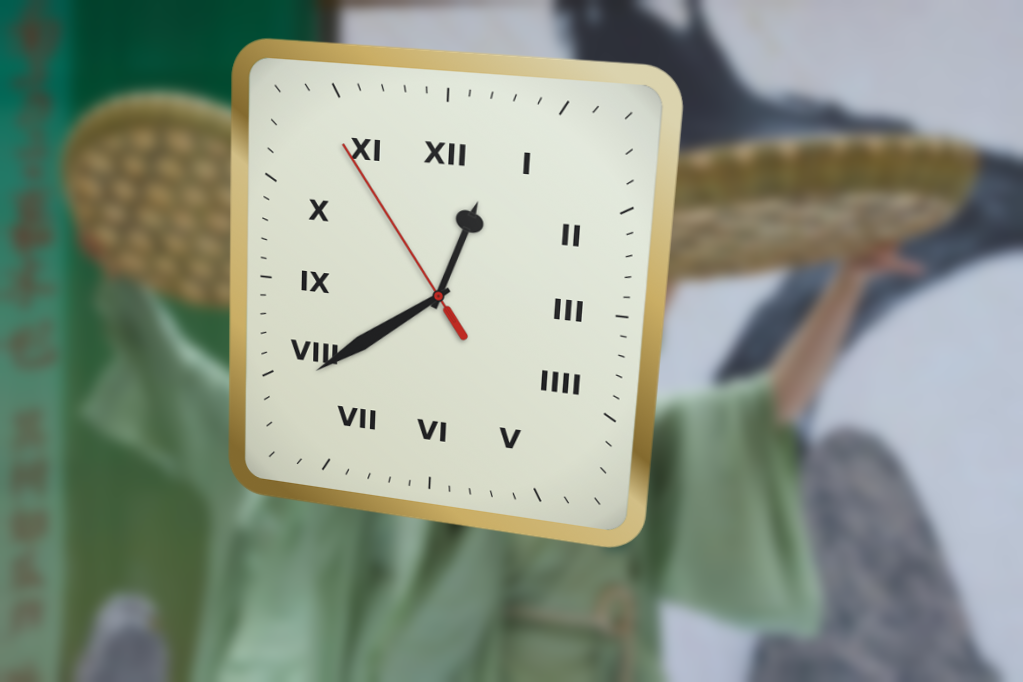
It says 12:38:54
